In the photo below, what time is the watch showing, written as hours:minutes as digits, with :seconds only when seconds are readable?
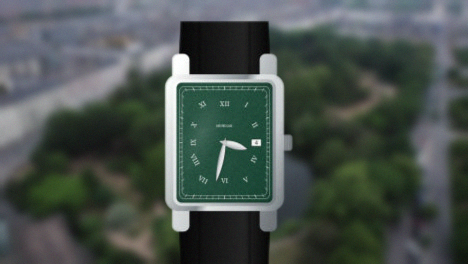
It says 3:32
